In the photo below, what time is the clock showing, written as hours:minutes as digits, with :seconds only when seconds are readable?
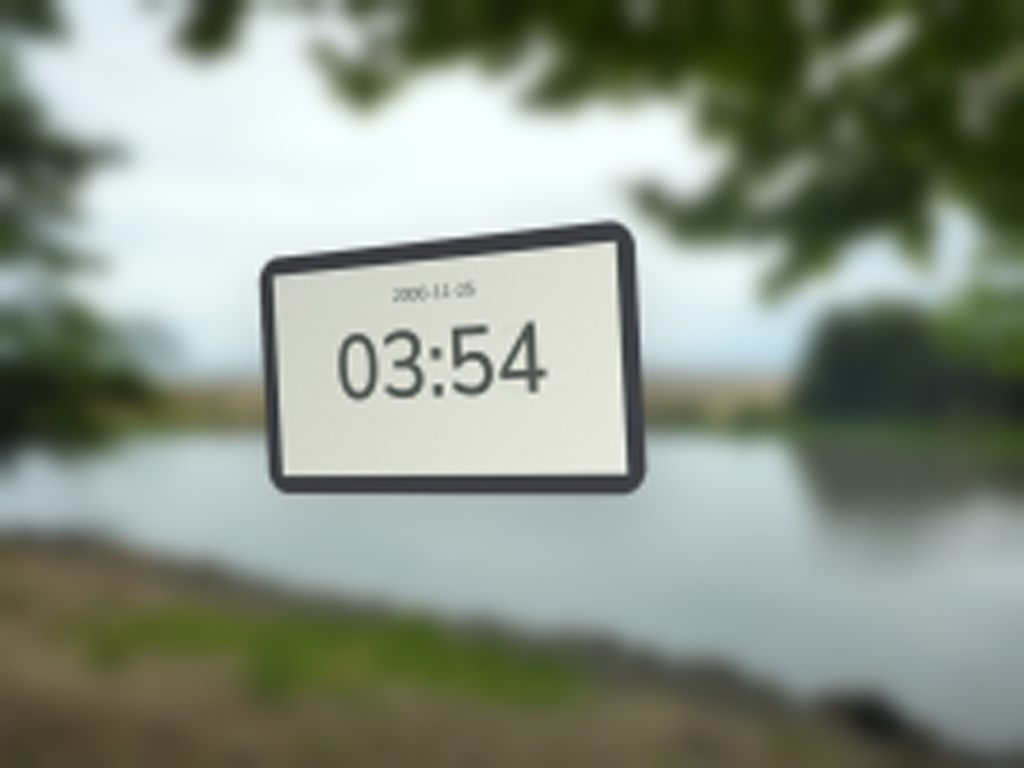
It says 3:54
